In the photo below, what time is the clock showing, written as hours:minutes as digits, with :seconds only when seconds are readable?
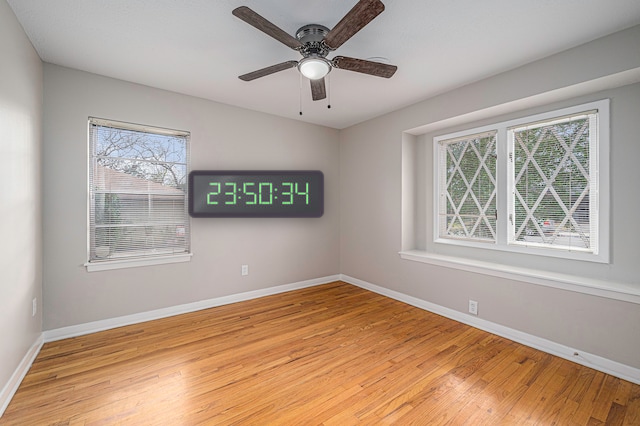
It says 23:50:34
